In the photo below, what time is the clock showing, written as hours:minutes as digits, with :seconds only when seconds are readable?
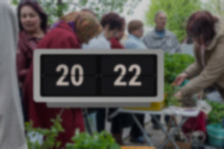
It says 20:22
